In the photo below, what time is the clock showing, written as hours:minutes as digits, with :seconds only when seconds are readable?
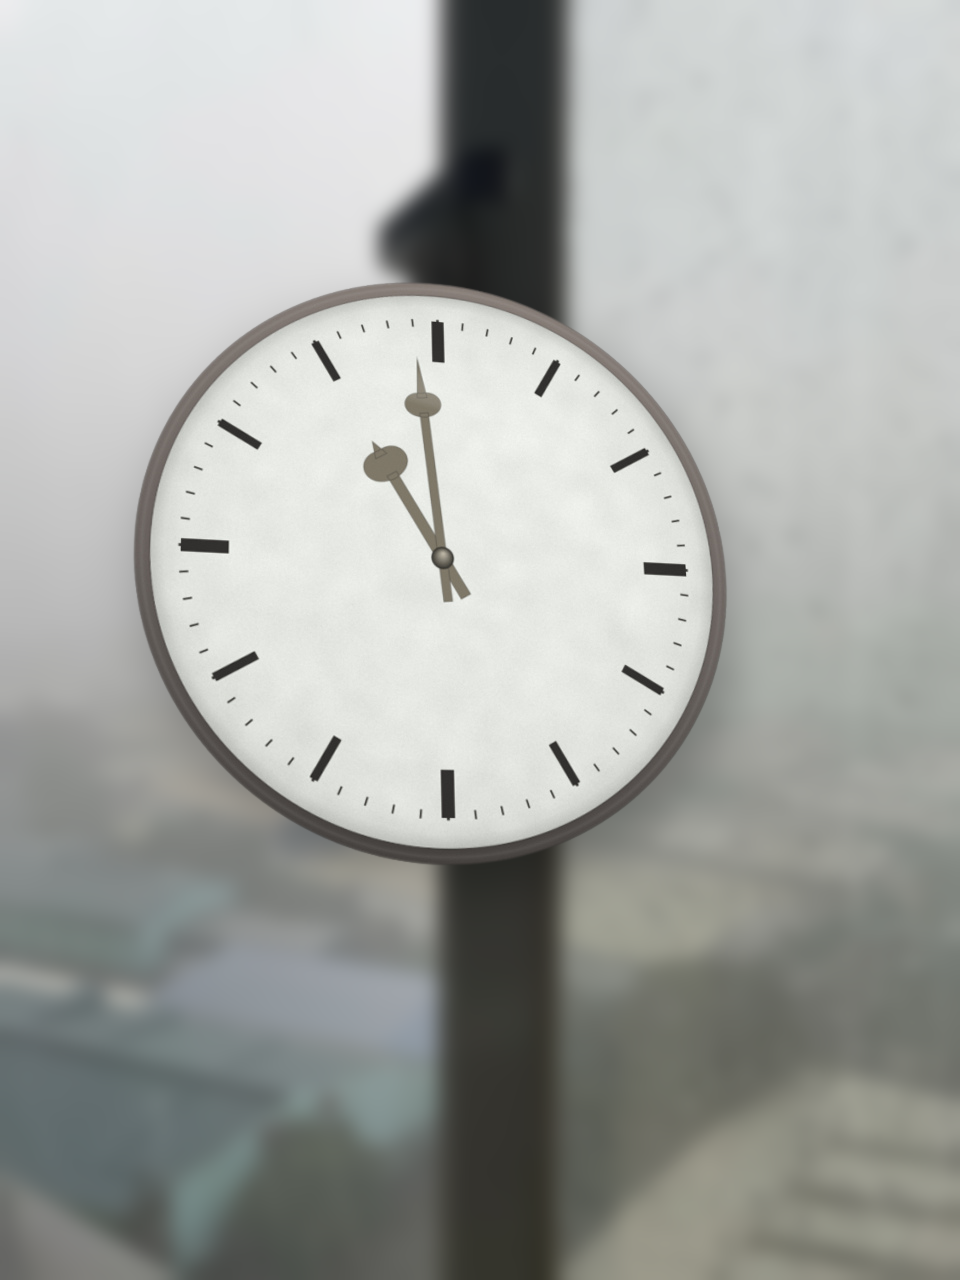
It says 10:59
